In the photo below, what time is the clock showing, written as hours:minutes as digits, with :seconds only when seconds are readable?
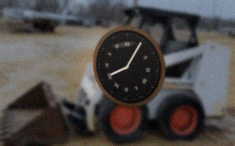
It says 8:05
